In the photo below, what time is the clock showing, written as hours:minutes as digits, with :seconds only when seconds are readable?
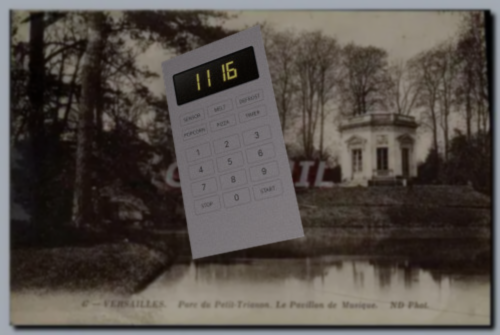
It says 11:16
